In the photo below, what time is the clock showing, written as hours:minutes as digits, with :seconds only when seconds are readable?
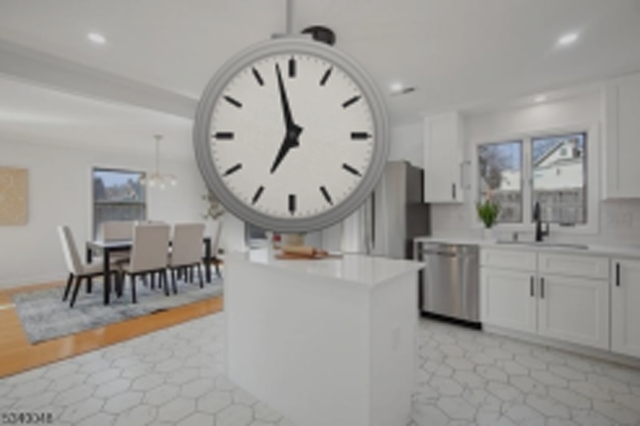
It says 6:58
